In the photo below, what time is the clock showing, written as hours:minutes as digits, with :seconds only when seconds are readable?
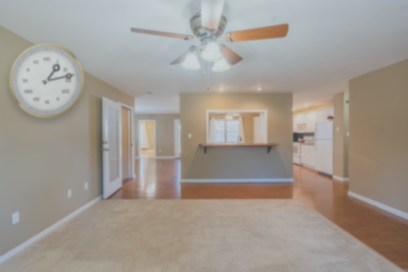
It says 1:13
